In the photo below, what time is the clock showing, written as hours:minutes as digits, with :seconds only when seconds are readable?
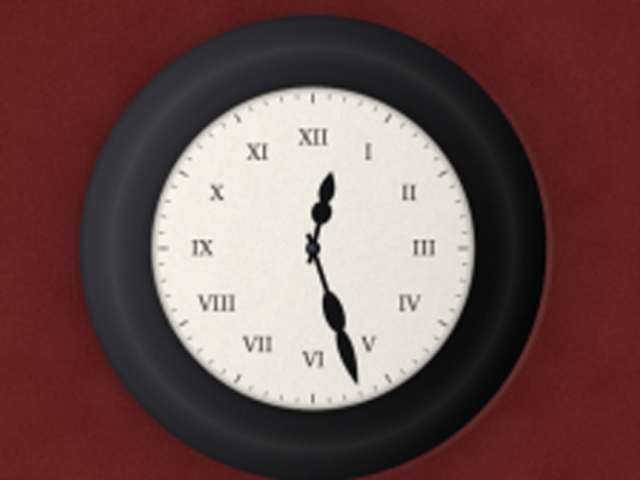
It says 12:27
